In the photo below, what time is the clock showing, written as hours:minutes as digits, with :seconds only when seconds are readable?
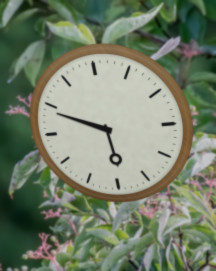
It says 5:49
